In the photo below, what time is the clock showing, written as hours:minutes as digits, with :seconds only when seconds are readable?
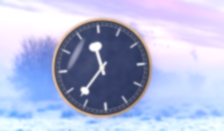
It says 11:37
